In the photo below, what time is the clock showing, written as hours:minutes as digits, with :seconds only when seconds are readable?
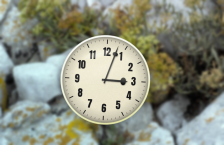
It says 3:03
